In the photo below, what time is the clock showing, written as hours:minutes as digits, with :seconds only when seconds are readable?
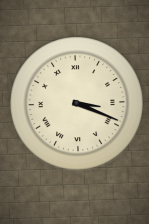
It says 3:19
